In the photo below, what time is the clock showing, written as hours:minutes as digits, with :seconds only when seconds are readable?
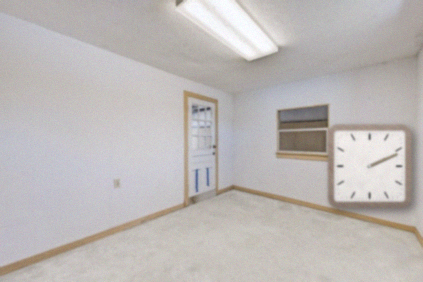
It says 2:11
